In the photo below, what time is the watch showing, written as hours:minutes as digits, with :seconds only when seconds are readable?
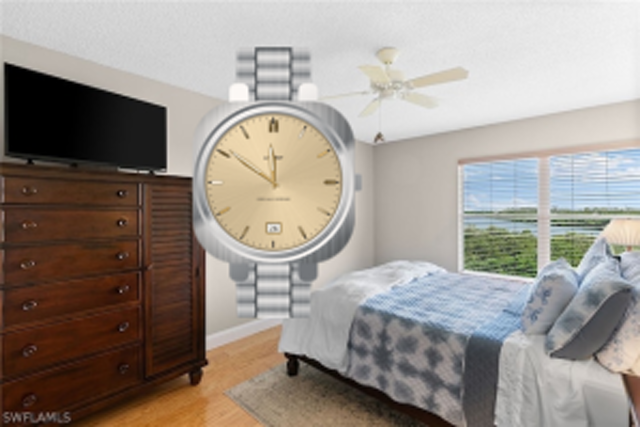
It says 11:51
